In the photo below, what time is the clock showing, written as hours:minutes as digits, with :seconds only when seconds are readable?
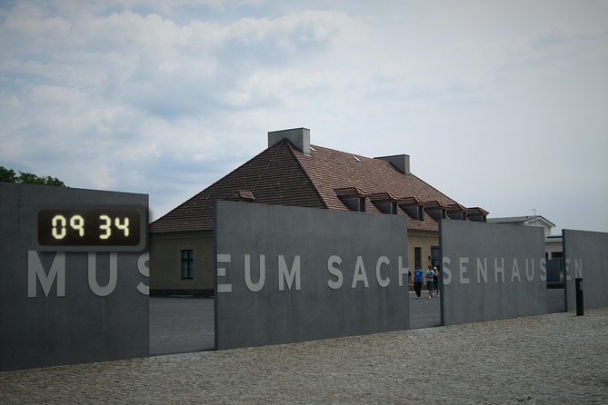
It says 9:34
